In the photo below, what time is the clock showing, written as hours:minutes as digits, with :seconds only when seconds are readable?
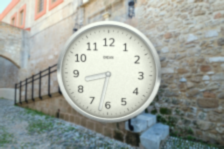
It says 8:32
